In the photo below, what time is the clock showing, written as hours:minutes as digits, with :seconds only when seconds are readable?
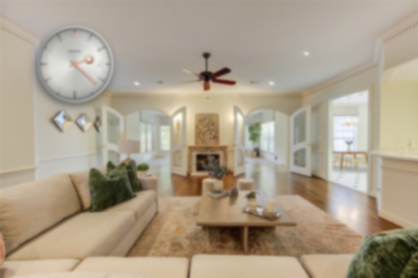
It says 2:22
